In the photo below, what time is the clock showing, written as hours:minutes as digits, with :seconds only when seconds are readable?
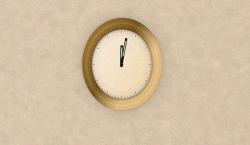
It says 12:02
